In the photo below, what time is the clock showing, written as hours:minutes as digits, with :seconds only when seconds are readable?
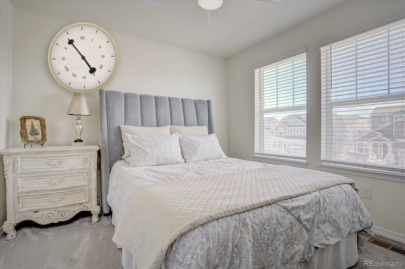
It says 4:54
